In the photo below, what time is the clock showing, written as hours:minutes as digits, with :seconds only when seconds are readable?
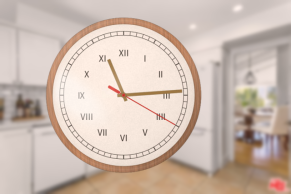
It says 11:14:20
